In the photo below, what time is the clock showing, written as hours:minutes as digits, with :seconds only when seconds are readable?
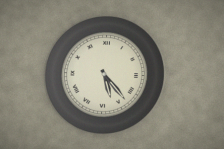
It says 5:23
